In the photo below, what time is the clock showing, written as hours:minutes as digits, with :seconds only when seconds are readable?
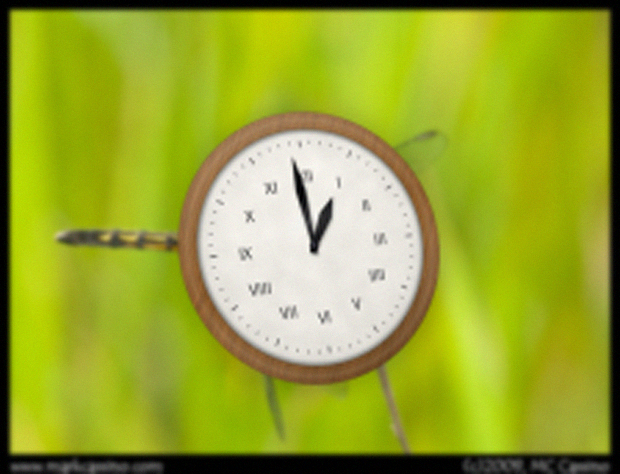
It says 12:59
